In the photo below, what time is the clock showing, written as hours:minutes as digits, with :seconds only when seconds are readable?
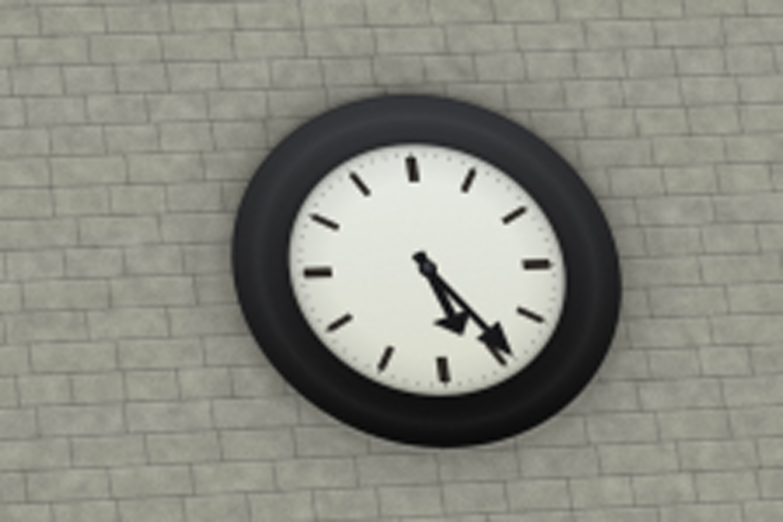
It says 5:24
